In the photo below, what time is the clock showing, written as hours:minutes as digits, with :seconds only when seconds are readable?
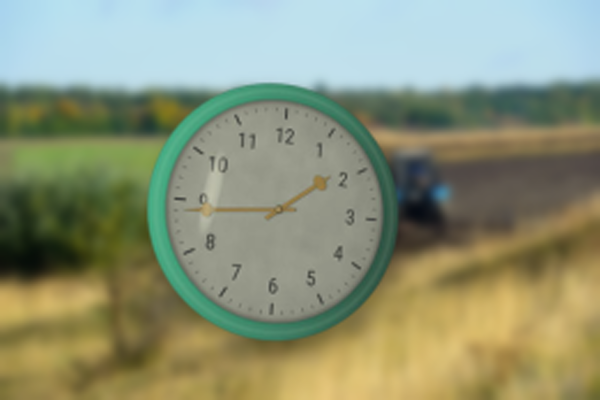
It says 1:44
